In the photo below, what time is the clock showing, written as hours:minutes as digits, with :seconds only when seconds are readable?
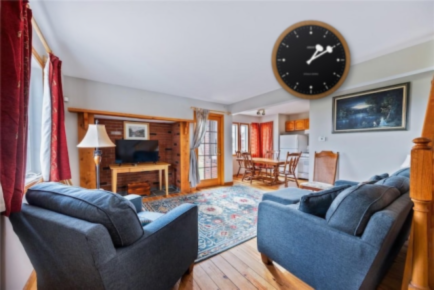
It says 1:10
